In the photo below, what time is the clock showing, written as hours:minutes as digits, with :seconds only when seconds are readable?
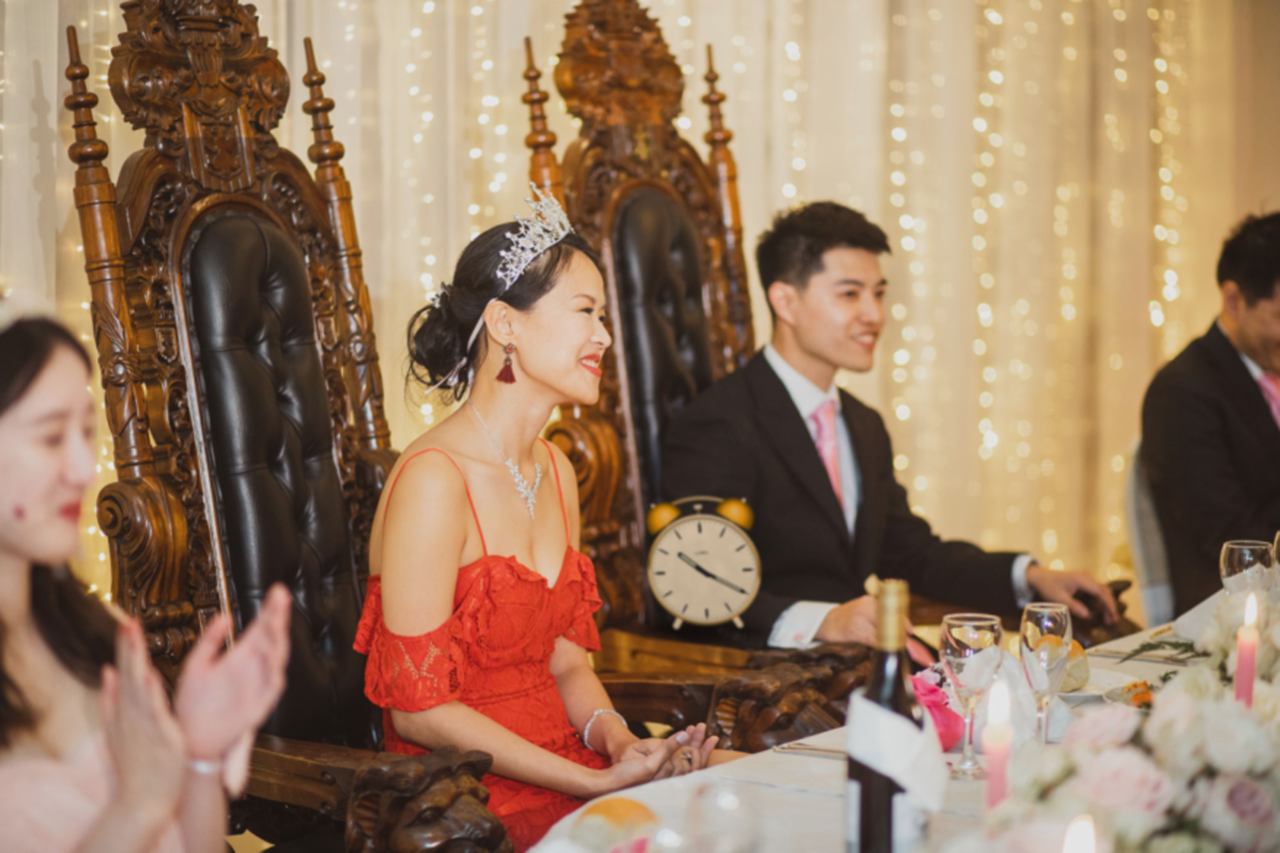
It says 10:20
